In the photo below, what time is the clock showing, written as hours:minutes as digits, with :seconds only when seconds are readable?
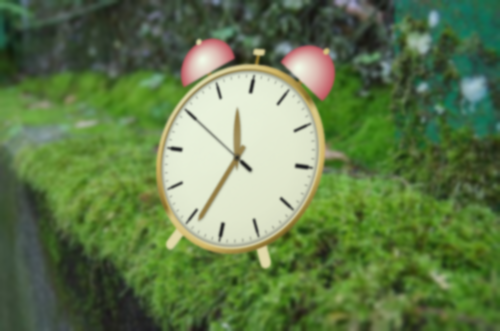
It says 11:33:50
